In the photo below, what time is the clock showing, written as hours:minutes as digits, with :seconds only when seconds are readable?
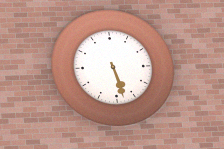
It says 5:28
